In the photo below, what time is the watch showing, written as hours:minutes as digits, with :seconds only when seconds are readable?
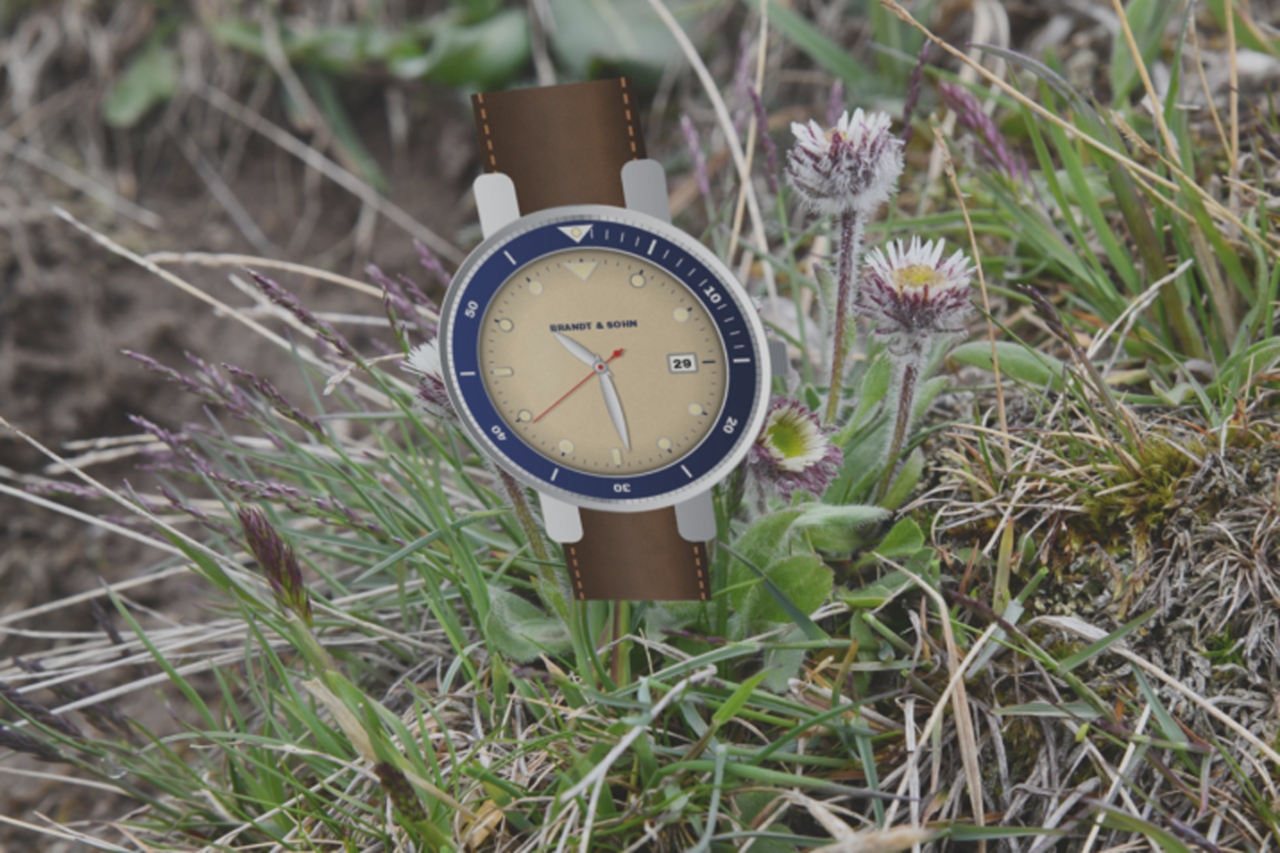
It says 10:28:39
